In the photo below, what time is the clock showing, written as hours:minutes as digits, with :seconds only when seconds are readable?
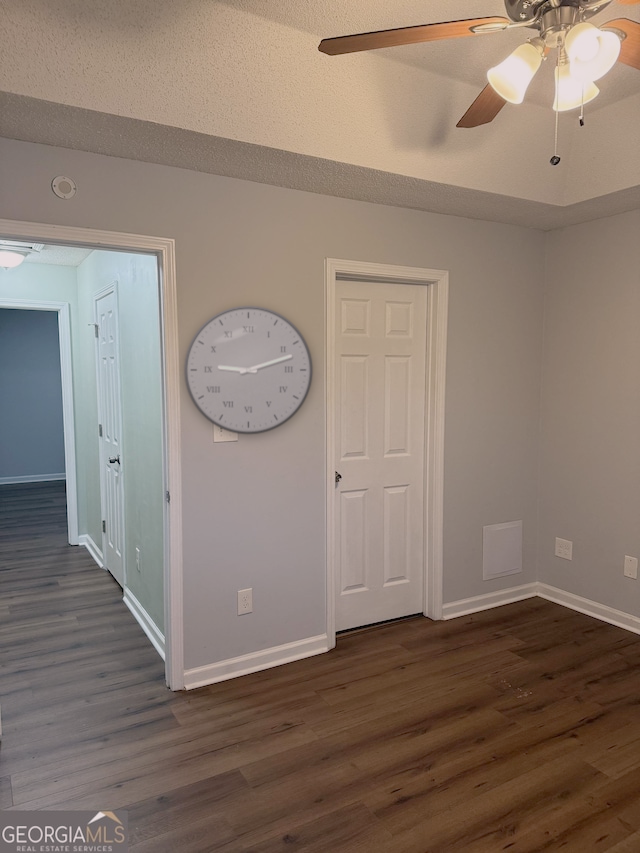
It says 9:12
